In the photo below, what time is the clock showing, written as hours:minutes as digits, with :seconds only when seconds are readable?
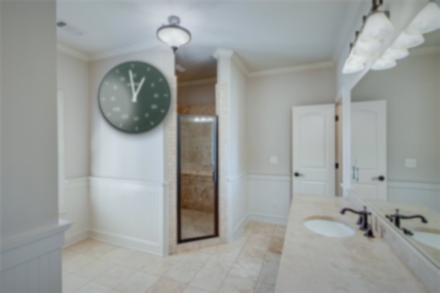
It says 12:59
